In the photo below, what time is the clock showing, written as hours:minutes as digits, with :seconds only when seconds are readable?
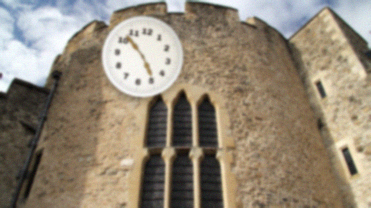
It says 4:52
